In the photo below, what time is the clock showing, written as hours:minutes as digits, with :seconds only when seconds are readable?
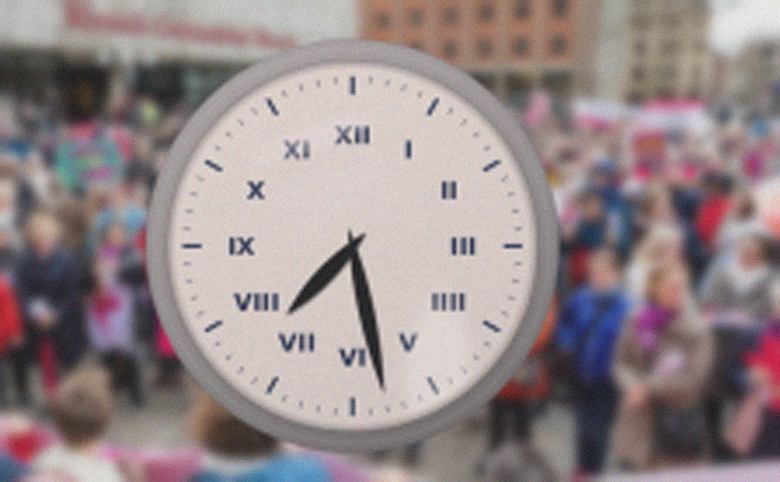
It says 7:28
